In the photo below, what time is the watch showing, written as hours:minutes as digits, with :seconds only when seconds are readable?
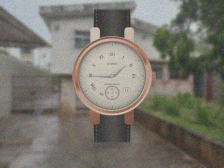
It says 1:45
